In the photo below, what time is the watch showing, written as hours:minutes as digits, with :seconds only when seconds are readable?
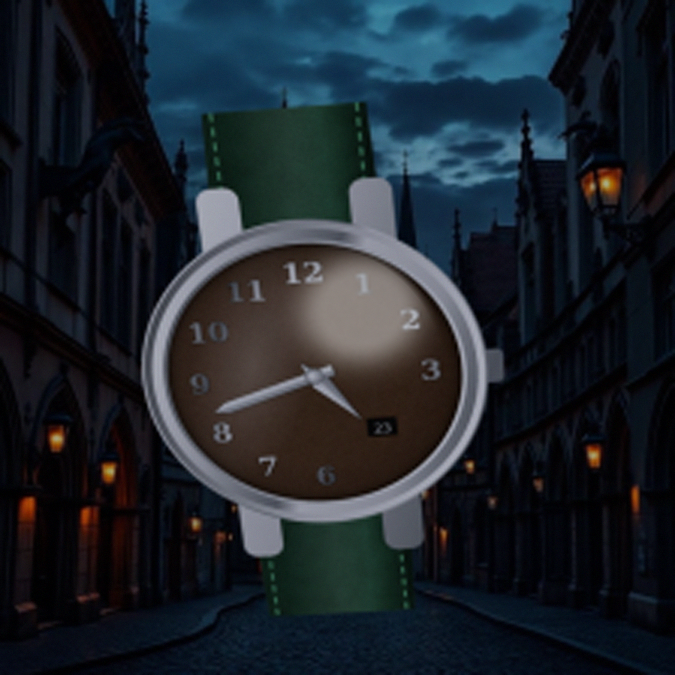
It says 4:42
